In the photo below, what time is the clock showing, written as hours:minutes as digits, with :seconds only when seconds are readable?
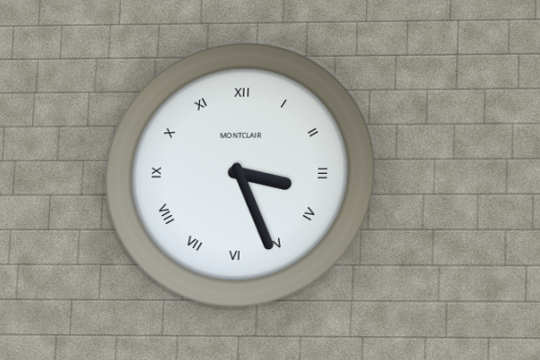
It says 3:26
